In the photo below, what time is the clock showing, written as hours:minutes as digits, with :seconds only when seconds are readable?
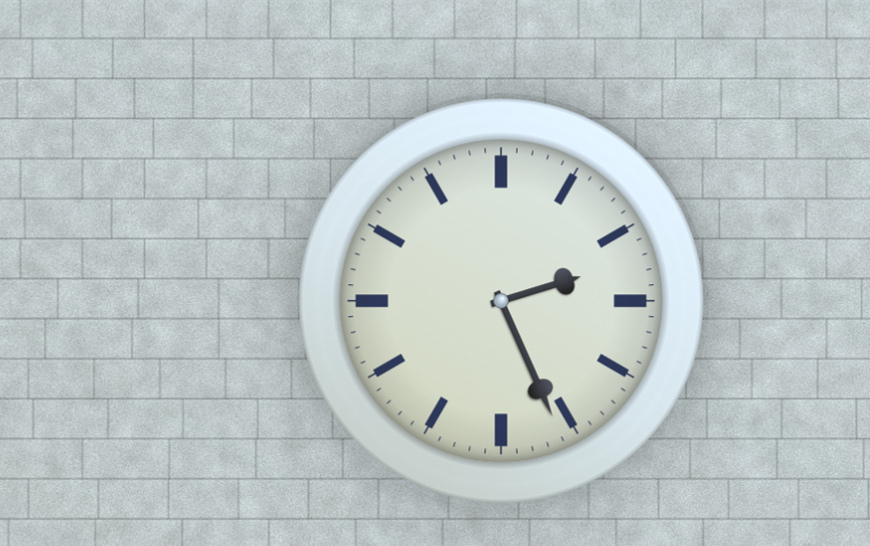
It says 2:26
